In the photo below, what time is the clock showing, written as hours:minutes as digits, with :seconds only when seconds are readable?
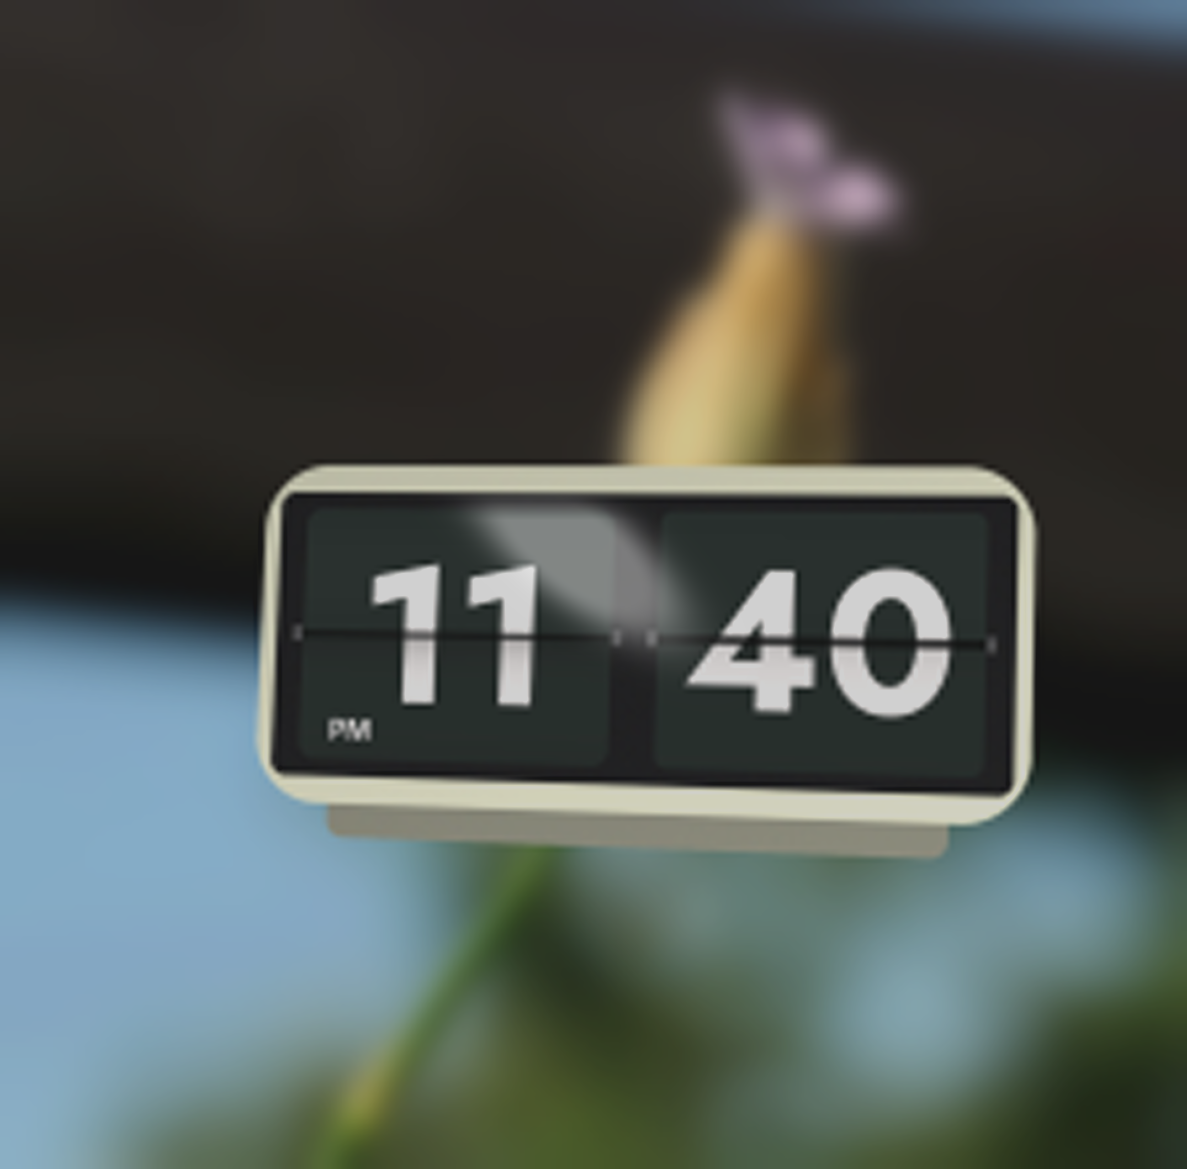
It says 11:40
